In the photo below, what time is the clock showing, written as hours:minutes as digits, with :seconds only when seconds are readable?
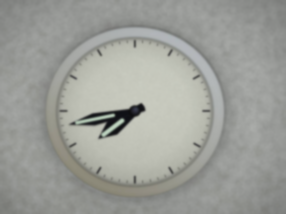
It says 7:43
